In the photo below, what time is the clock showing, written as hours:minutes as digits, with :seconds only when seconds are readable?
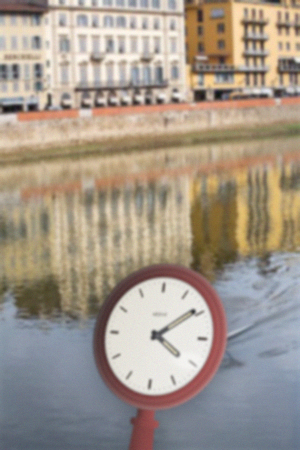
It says 4:09
